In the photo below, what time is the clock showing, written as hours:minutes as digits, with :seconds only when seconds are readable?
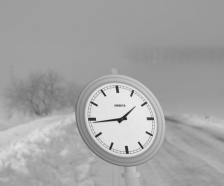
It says 1:44
